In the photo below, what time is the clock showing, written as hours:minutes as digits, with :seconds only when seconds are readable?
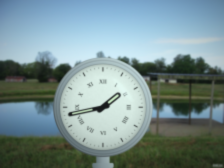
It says 1:43
